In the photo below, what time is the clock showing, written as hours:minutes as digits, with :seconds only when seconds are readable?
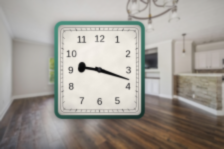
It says 9:18
